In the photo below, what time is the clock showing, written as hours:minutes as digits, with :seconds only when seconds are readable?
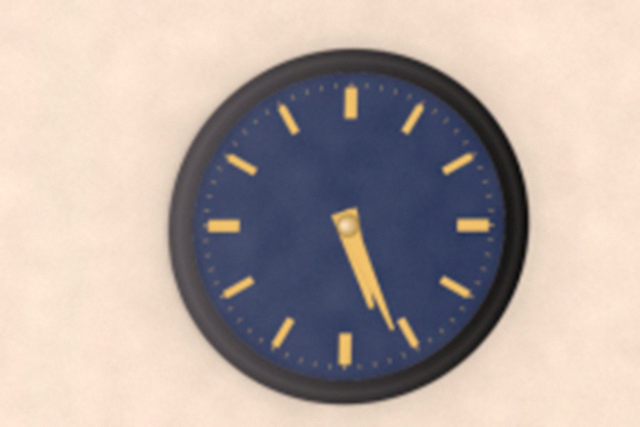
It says 5:26
